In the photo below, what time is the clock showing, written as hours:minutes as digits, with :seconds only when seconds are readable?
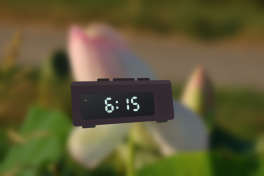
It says 6:15
